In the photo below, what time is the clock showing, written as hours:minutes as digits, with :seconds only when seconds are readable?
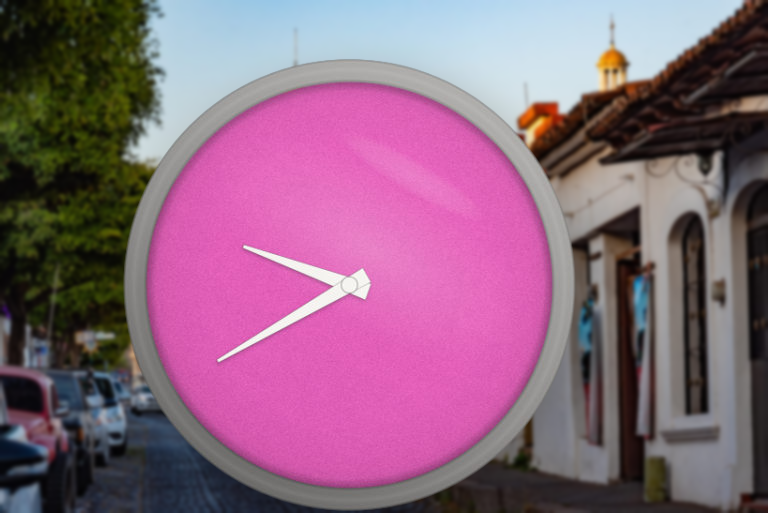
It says 9:40
